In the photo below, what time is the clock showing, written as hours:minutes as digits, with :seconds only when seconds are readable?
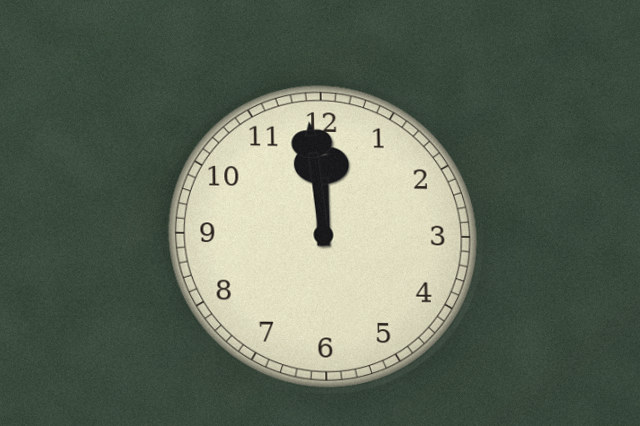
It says 11:59
